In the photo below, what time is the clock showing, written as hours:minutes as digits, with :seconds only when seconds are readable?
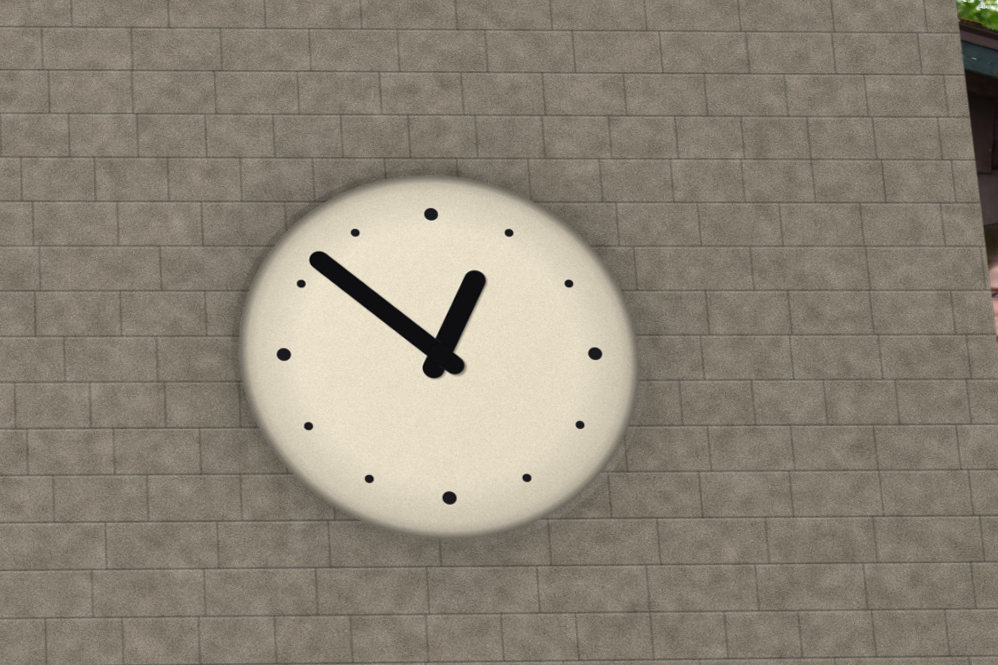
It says 12:52
